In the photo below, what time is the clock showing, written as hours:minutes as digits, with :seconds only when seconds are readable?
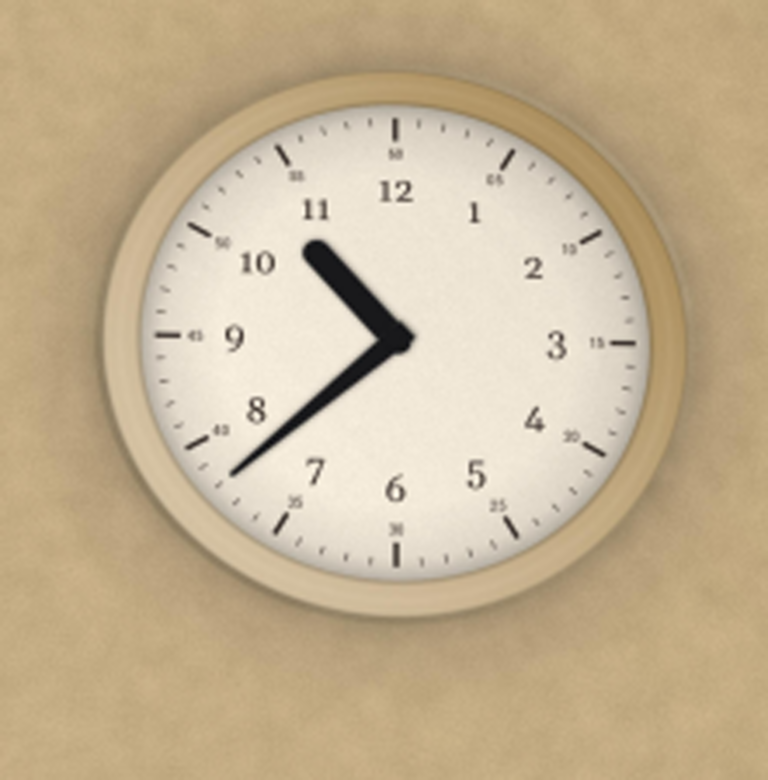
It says 10:38
